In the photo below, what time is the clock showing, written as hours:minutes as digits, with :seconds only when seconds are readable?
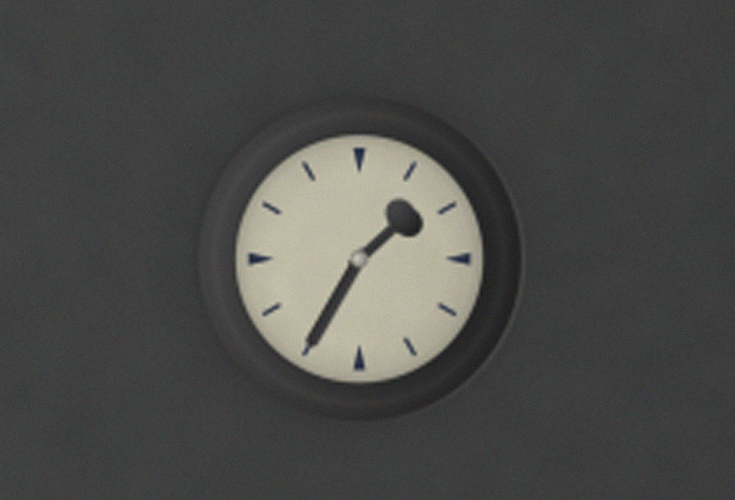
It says 1:35
